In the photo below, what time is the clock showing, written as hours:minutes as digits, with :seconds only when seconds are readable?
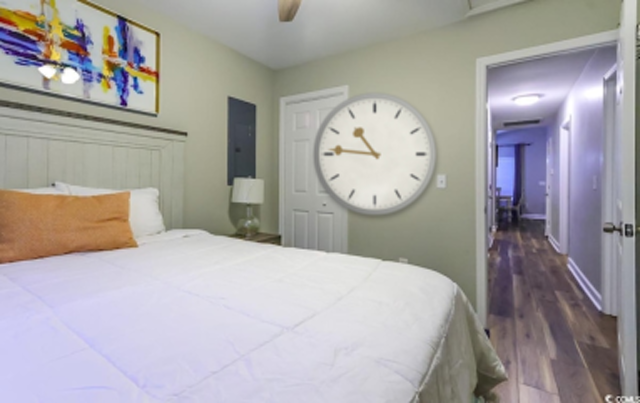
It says 10:46
